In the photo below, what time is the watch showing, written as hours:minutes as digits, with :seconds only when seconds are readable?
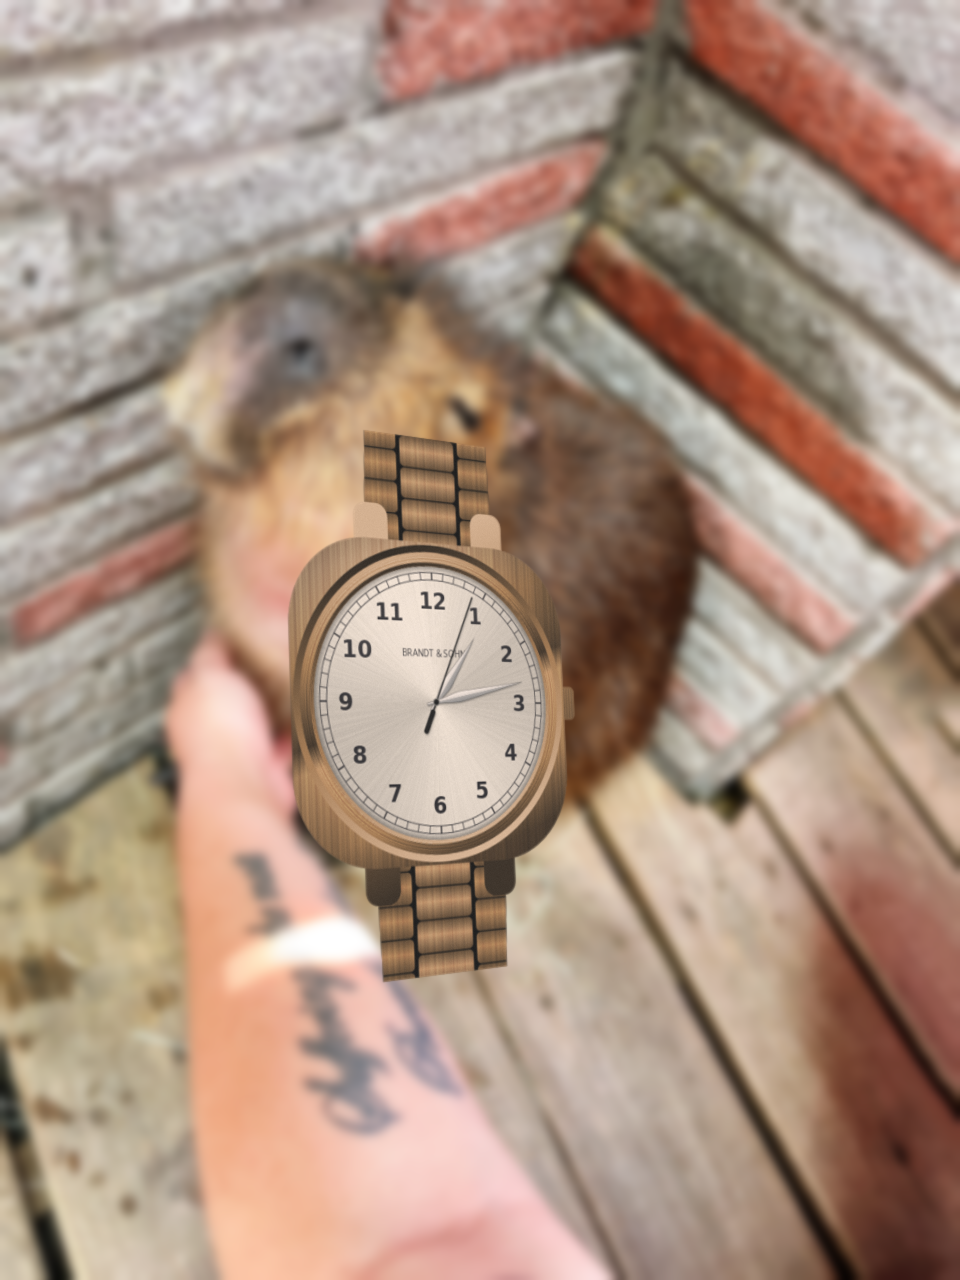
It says 1:13:04
